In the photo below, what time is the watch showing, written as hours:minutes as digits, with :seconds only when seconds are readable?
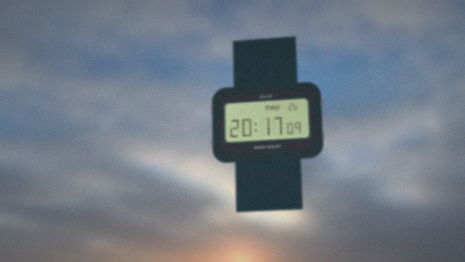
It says 20:17:09
